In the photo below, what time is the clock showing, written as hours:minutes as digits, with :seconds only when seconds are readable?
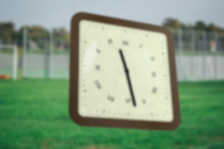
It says 11:28
